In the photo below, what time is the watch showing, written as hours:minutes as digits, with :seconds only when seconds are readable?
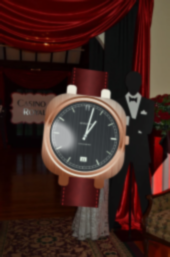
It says 1:02
